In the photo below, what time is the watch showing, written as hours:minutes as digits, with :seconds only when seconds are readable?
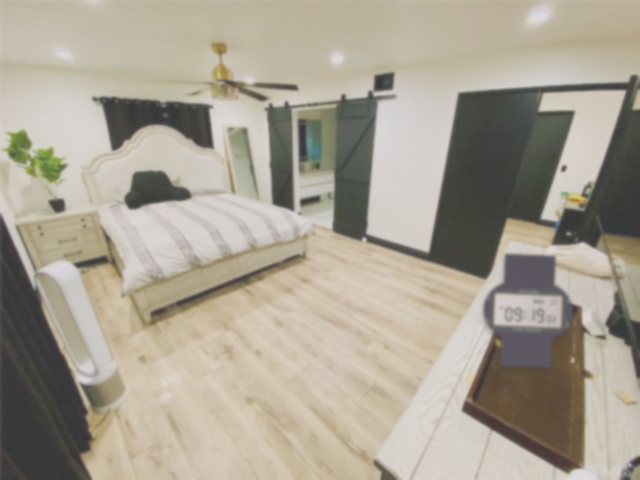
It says 9:19
